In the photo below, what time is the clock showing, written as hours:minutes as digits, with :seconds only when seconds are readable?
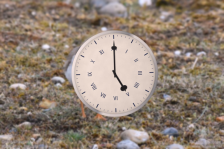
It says 5:00
